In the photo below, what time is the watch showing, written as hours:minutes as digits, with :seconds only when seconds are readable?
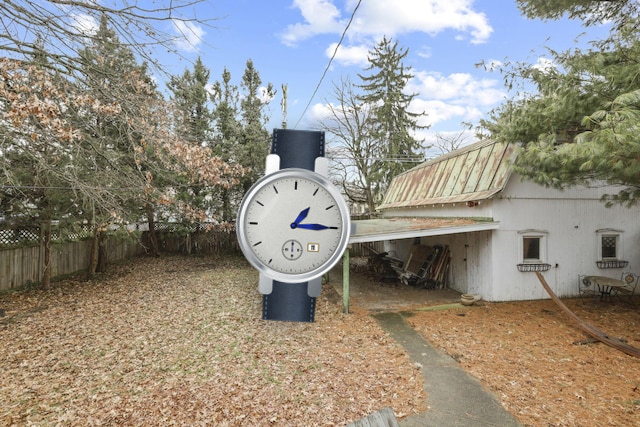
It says 1:15
